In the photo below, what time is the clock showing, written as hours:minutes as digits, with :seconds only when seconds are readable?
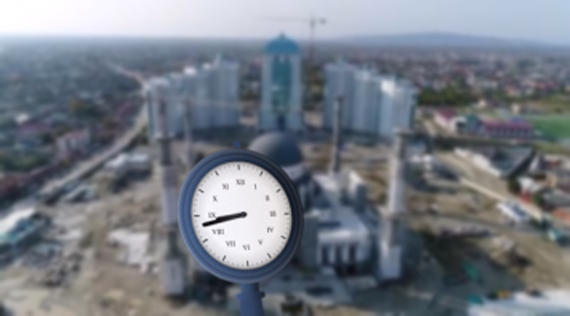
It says 8:43
